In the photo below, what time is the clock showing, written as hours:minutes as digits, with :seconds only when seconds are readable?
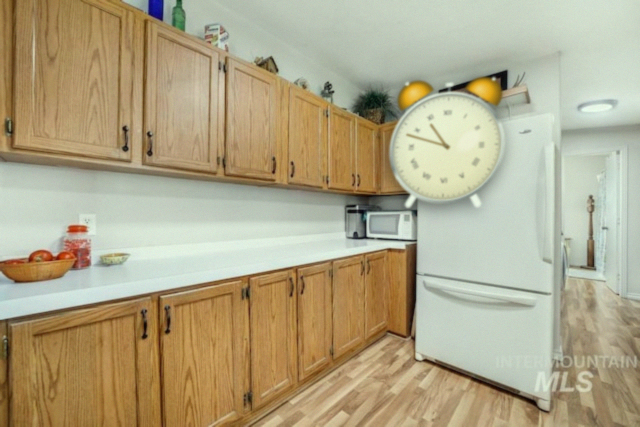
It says 10:48
